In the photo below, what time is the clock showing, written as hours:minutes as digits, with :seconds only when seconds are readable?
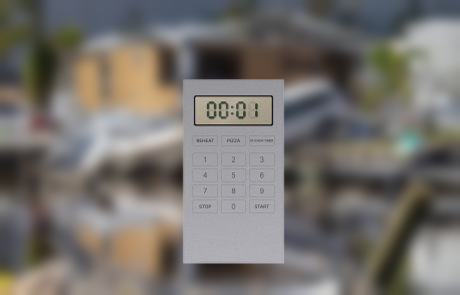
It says 0:01
